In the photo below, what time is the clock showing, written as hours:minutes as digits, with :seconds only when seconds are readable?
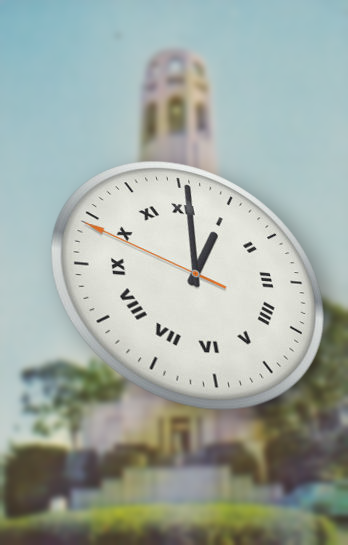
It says 1:00:49
